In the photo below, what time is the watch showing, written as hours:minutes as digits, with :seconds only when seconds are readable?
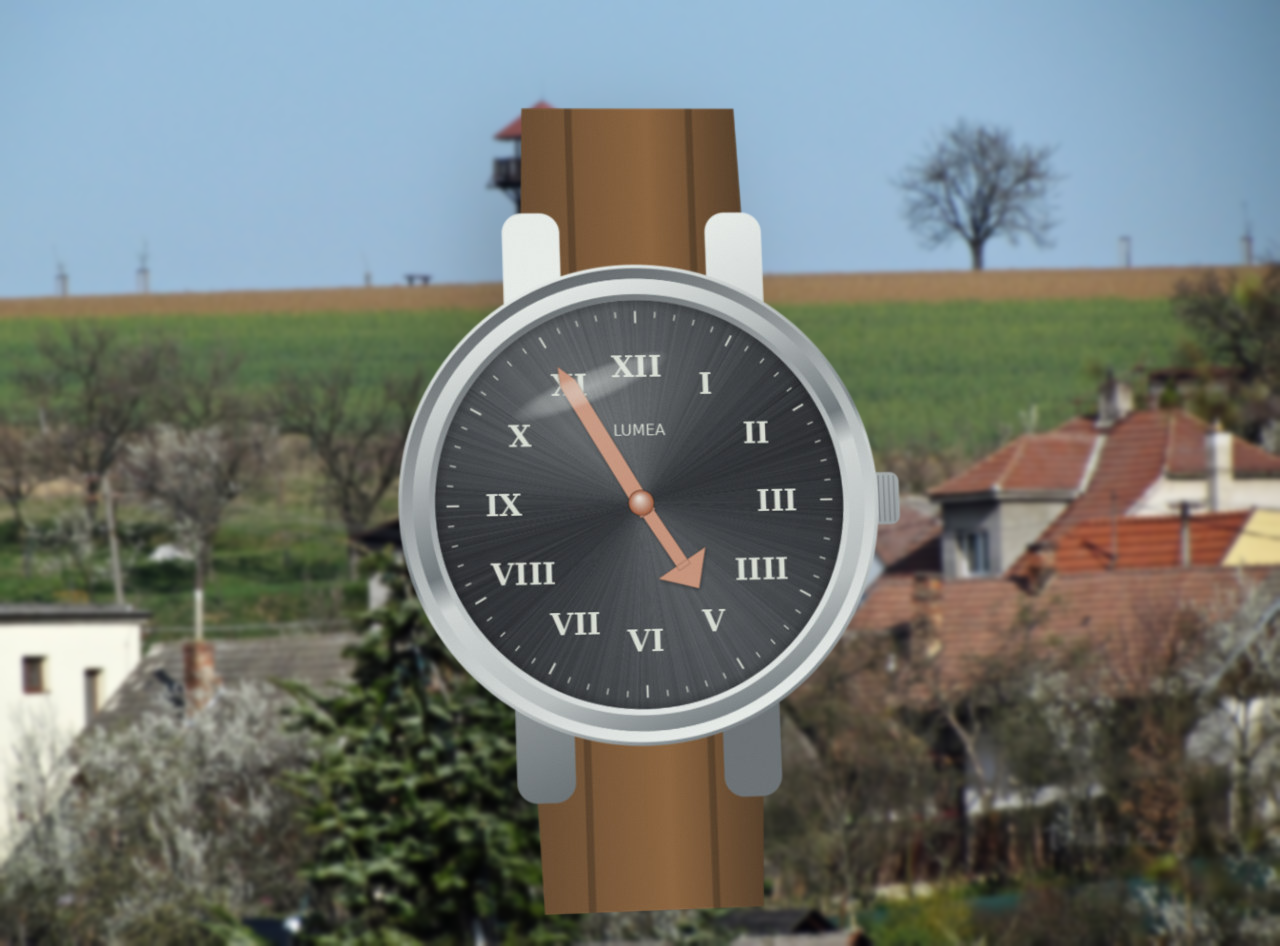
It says 4:55
